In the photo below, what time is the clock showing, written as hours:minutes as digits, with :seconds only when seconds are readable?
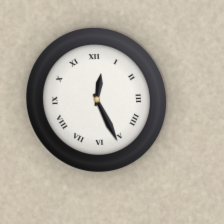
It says 12:26
